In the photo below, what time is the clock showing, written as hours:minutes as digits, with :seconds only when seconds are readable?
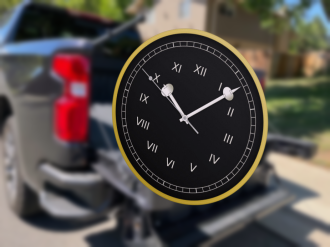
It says 10:06:49
